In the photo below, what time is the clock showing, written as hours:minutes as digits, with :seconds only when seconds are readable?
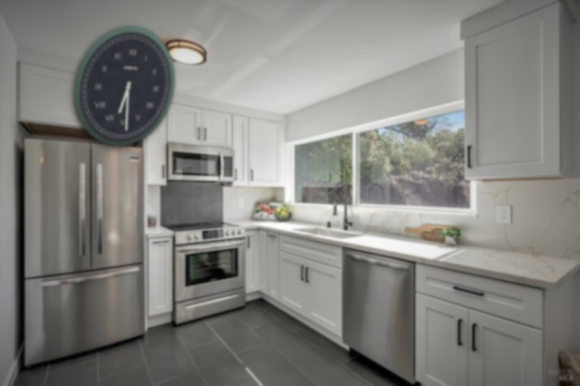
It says 6:29
